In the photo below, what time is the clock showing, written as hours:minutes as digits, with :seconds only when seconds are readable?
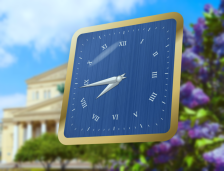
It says 7:44
